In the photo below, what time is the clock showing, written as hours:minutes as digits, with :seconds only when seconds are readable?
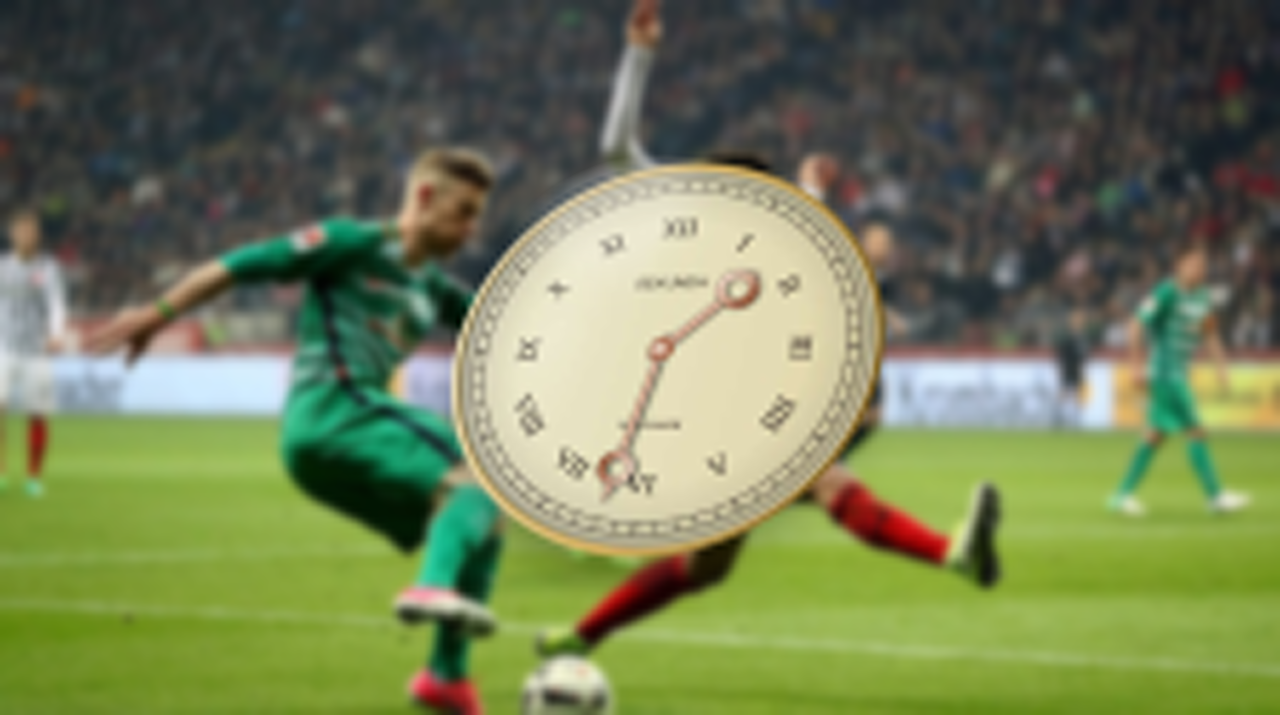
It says 1:32
